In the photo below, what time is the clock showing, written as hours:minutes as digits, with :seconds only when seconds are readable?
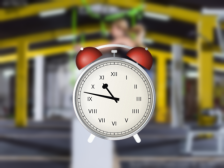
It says 10:47
